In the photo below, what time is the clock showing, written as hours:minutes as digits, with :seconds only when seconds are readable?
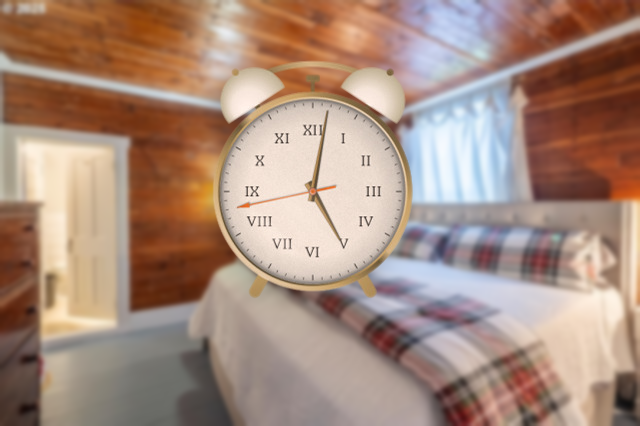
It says 5:01:43
